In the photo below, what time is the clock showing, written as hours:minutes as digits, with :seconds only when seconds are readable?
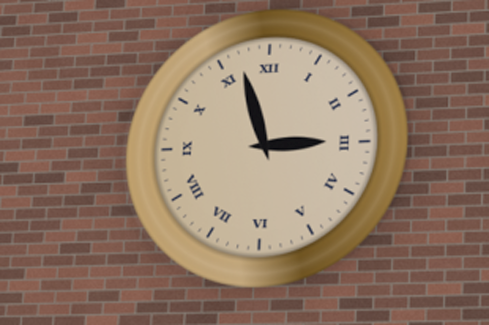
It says 2:57
